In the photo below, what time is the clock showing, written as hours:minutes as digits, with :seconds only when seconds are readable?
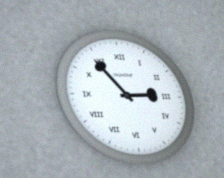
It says 2:54
